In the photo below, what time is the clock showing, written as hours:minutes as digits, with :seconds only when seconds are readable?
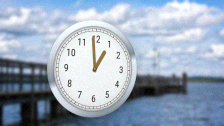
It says 12:59
